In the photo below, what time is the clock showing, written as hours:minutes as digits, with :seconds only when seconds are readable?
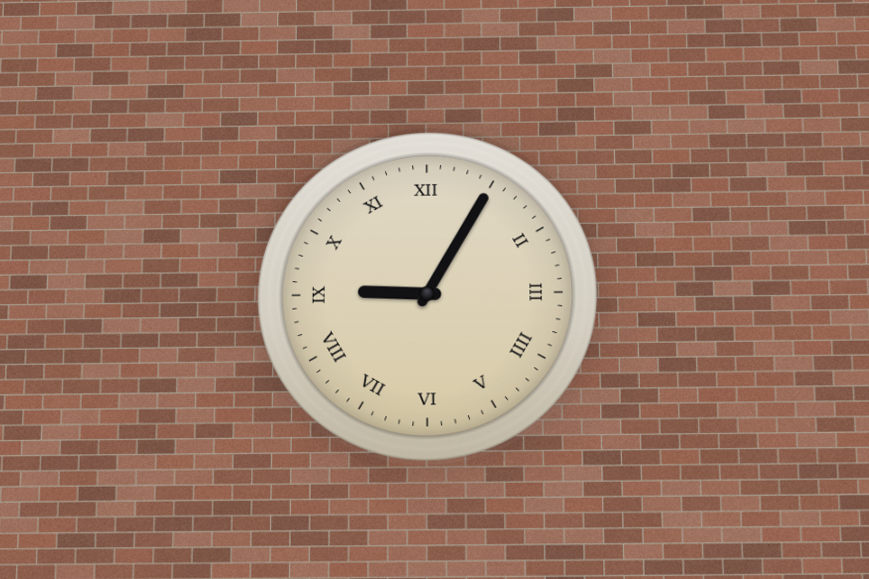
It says 9:05
